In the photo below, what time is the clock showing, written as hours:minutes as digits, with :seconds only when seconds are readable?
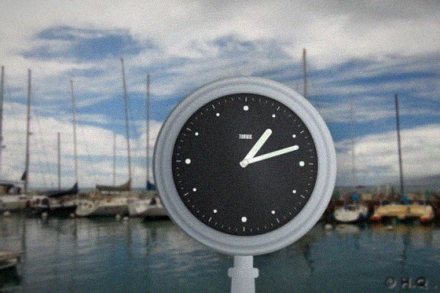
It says 1:12
